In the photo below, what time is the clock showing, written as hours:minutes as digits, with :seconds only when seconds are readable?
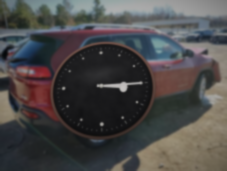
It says 3:15
